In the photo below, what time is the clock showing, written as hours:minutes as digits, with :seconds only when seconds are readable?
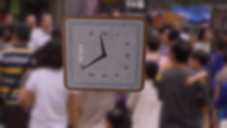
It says 11:39
